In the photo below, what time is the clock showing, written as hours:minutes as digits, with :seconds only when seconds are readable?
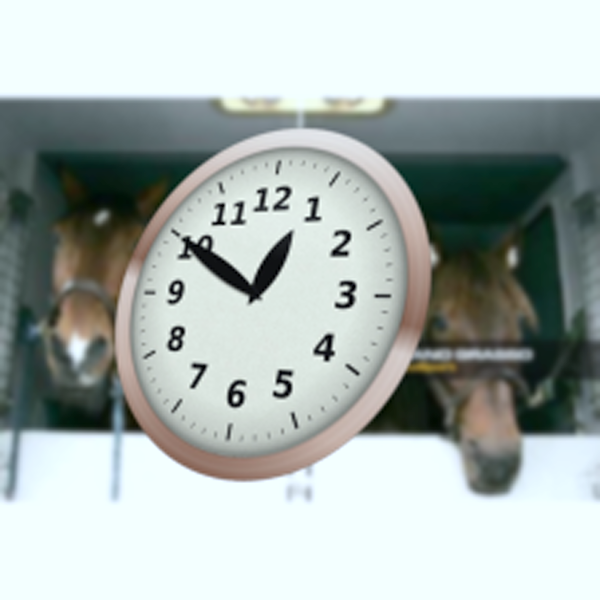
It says 12:50
